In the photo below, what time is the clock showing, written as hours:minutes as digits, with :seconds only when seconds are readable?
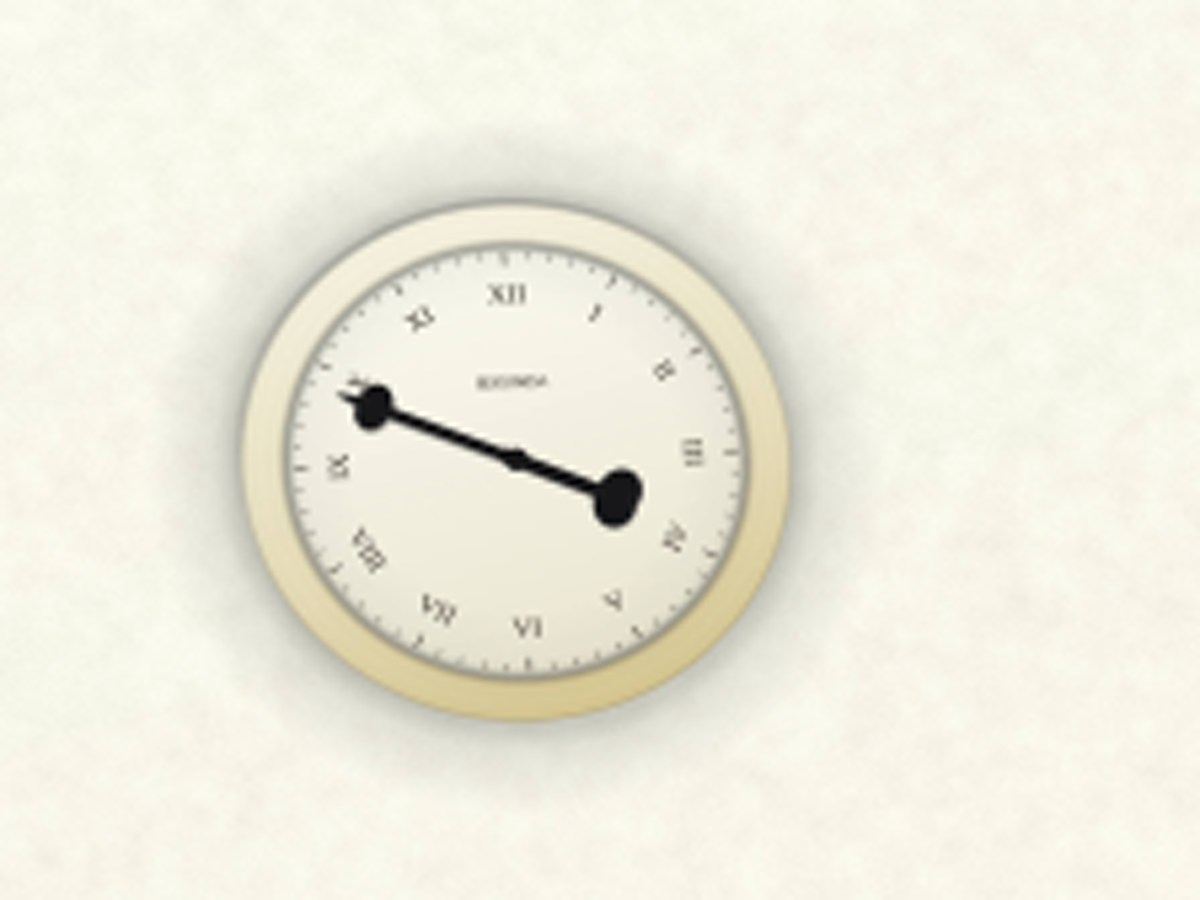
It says 3:49
